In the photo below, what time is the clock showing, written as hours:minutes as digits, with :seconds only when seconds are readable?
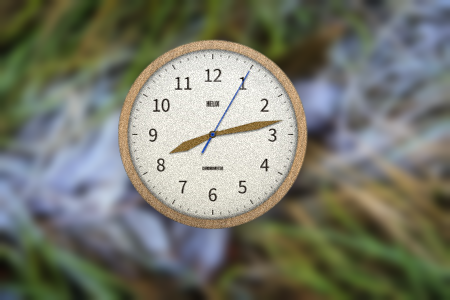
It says 8:13:05
